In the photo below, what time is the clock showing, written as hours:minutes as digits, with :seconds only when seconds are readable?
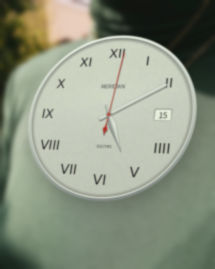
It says 5:10:01
